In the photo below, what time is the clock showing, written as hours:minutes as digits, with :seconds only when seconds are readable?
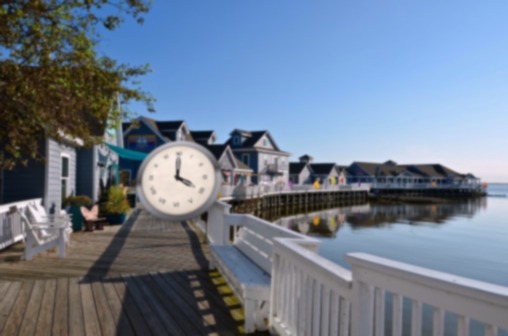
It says 4:00
